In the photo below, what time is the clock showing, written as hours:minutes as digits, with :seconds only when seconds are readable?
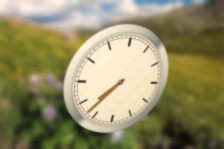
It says 7:37
